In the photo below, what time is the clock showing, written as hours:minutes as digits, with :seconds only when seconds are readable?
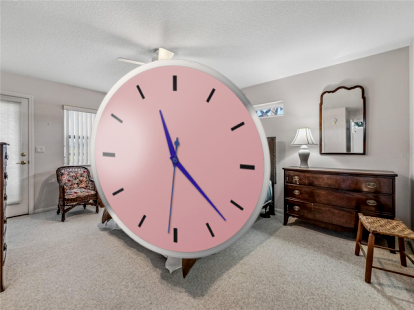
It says 11:22:31
